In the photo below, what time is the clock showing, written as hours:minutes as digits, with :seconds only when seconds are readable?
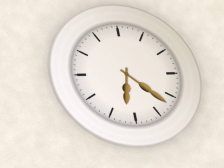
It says 6:22
